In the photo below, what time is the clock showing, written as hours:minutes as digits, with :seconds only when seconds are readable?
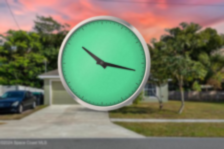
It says 10:17
